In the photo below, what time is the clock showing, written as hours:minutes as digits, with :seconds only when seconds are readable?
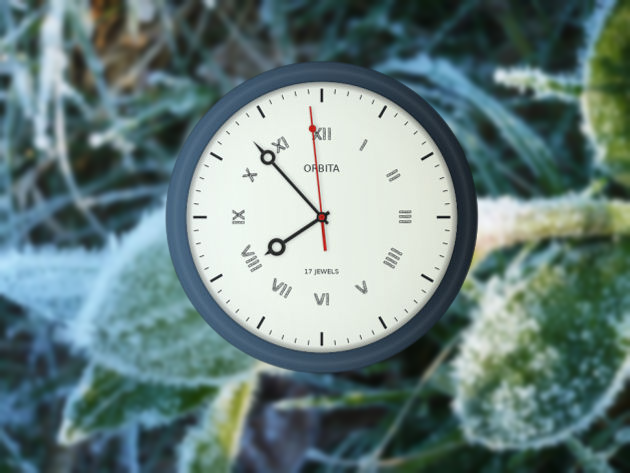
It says 7:52:59
